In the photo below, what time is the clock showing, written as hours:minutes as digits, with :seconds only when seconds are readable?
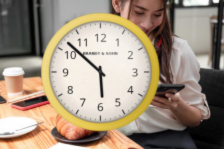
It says 5:52
